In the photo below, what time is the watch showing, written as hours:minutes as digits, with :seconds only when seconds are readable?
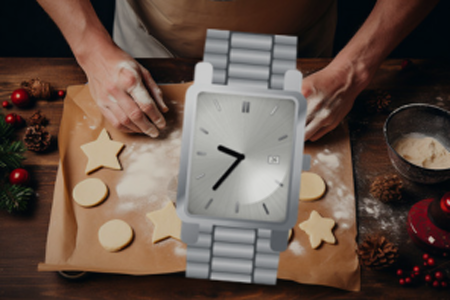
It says 9:36
